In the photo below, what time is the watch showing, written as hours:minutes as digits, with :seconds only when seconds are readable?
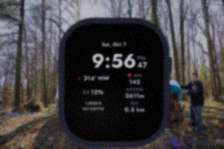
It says 9:56
